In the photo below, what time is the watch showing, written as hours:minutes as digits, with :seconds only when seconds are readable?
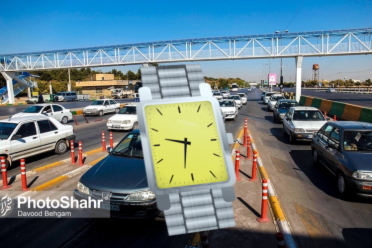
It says 9:32
